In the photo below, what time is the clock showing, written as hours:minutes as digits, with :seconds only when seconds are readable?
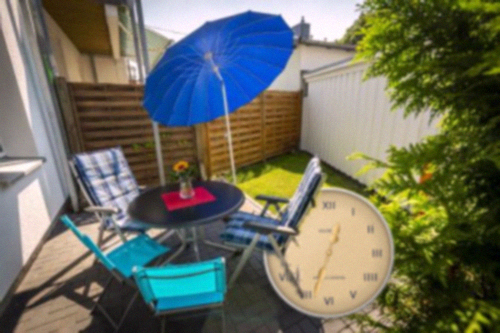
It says 12:33
